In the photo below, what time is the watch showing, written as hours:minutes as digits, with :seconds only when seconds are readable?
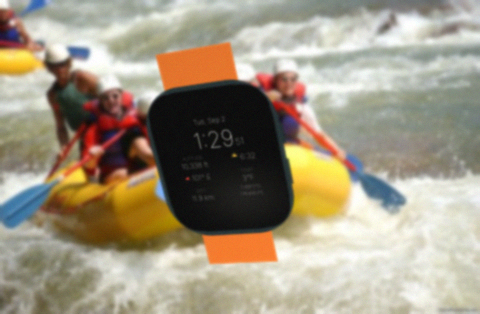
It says 1:29
